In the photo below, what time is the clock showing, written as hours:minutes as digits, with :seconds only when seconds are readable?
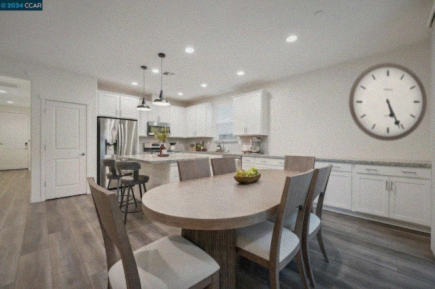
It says 5:26
